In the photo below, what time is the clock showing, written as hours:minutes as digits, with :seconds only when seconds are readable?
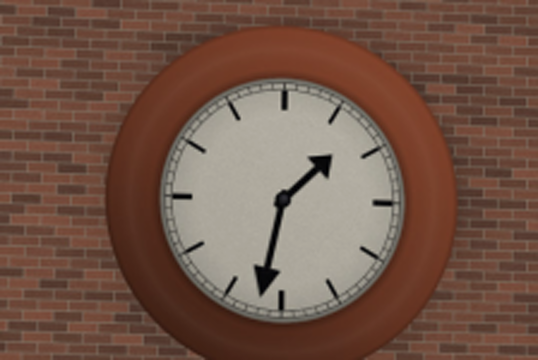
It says 1:32
